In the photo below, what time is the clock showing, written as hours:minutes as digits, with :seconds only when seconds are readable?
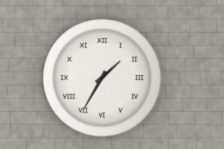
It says 1:35
